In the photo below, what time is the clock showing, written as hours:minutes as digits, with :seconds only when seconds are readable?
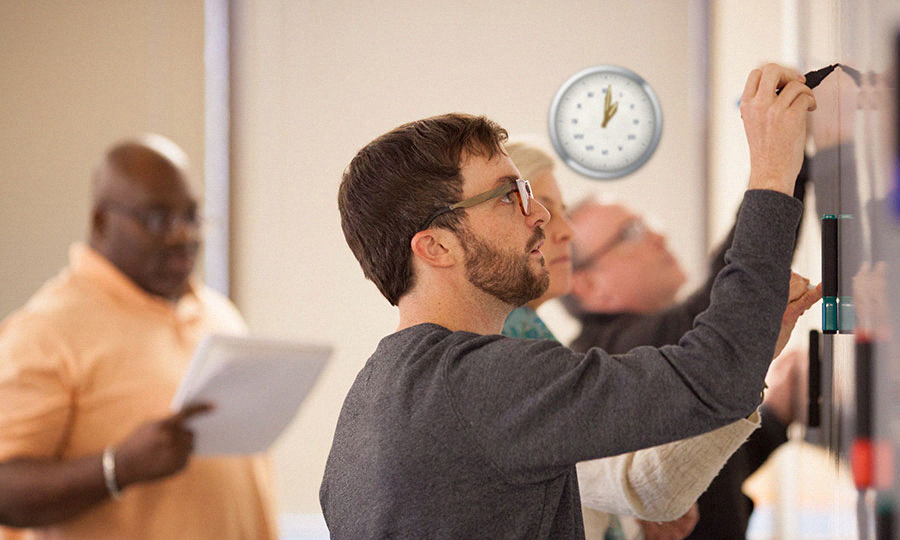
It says 1:01
